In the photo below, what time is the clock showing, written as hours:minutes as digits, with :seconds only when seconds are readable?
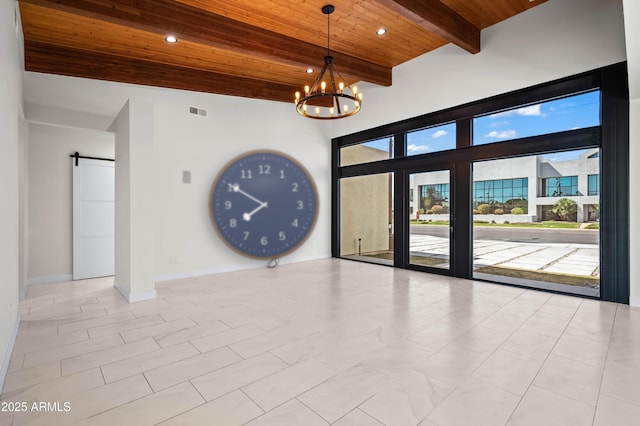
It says 7:50
